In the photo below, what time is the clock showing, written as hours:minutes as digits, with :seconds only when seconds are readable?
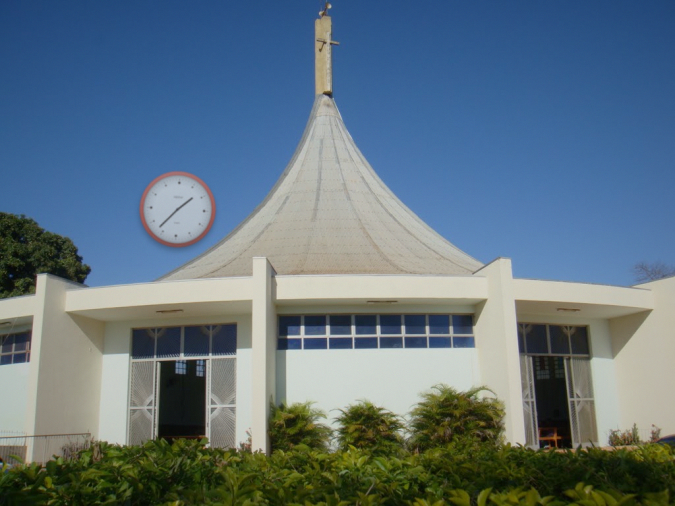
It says 1:37
